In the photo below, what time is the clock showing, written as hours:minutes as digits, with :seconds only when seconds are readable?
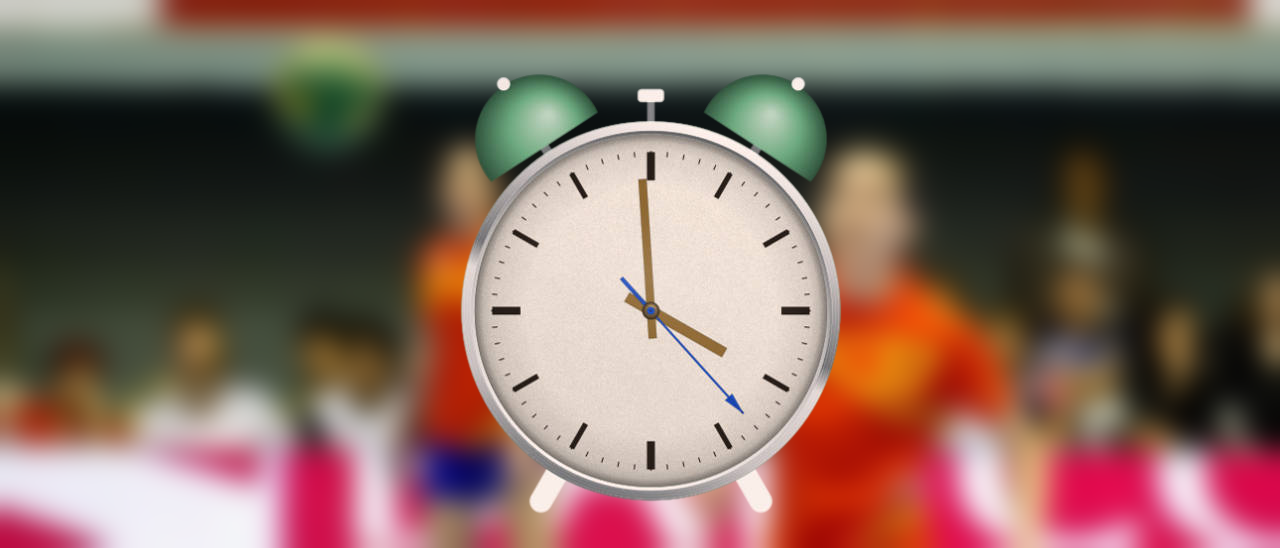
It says 3:59:23
